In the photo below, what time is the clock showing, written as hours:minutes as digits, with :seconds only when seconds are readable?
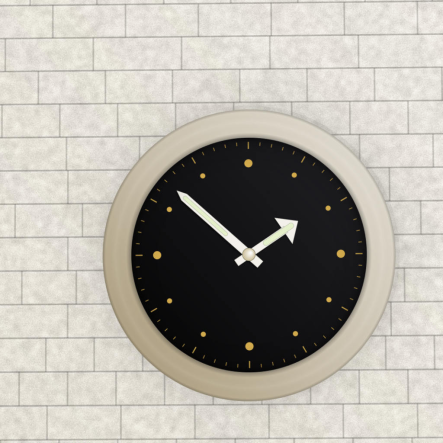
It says 1:52
